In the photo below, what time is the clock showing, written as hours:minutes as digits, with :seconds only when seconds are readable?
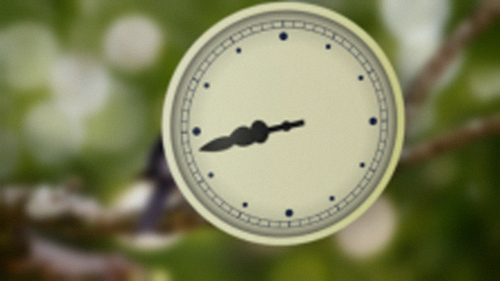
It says 8:43
